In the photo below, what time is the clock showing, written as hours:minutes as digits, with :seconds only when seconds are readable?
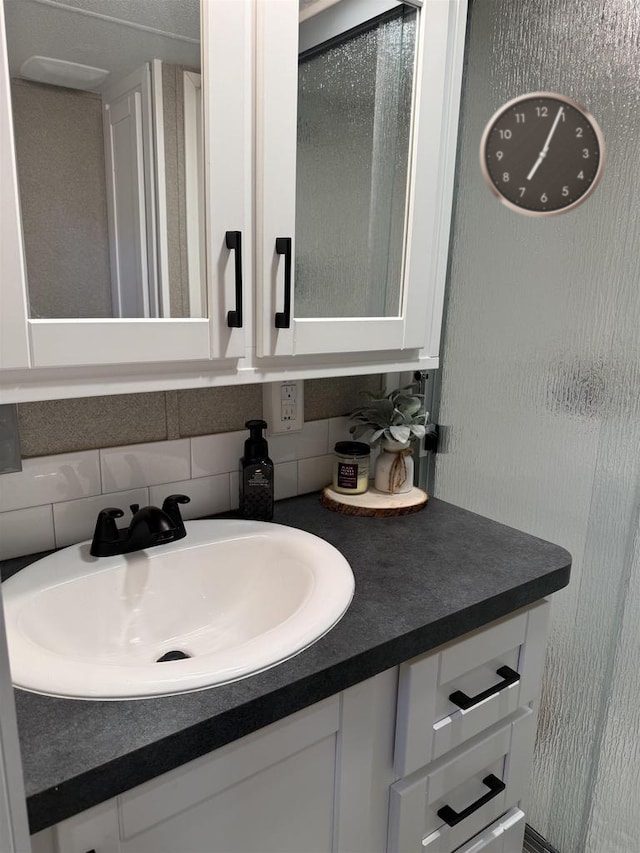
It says 7:04
